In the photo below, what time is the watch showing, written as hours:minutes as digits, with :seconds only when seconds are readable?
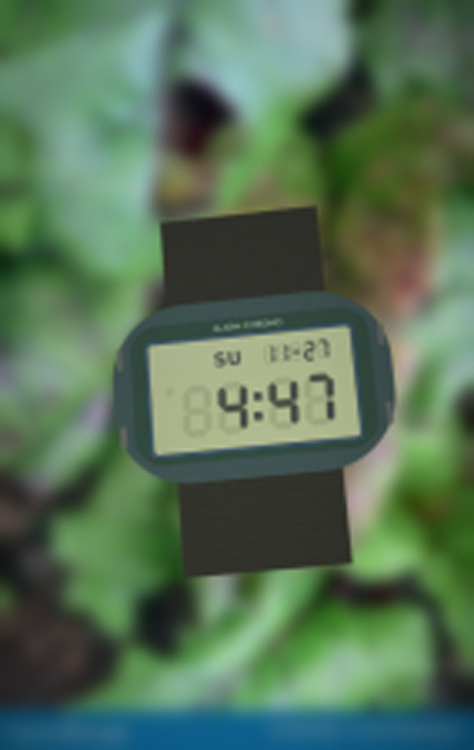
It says 4:47
